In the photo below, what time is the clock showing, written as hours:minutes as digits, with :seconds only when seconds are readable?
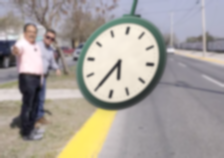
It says 5:35
